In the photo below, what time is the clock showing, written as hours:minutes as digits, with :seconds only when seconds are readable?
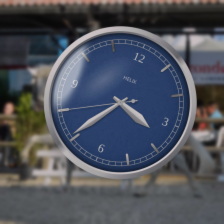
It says 3:35:40
